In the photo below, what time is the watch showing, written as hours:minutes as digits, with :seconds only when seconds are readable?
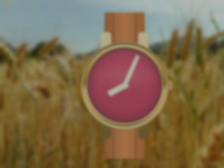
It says 8:04
